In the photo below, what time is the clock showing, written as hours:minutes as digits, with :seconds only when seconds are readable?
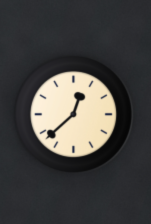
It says 12:38
